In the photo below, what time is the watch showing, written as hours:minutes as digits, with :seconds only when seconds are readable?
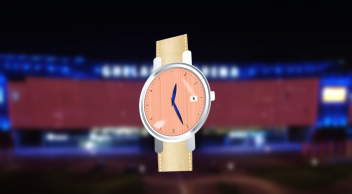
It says 12:26
